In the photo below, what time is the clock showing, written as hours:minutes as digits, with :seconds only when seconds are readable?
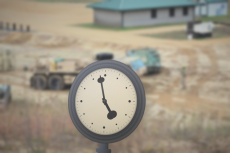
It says 4:58
